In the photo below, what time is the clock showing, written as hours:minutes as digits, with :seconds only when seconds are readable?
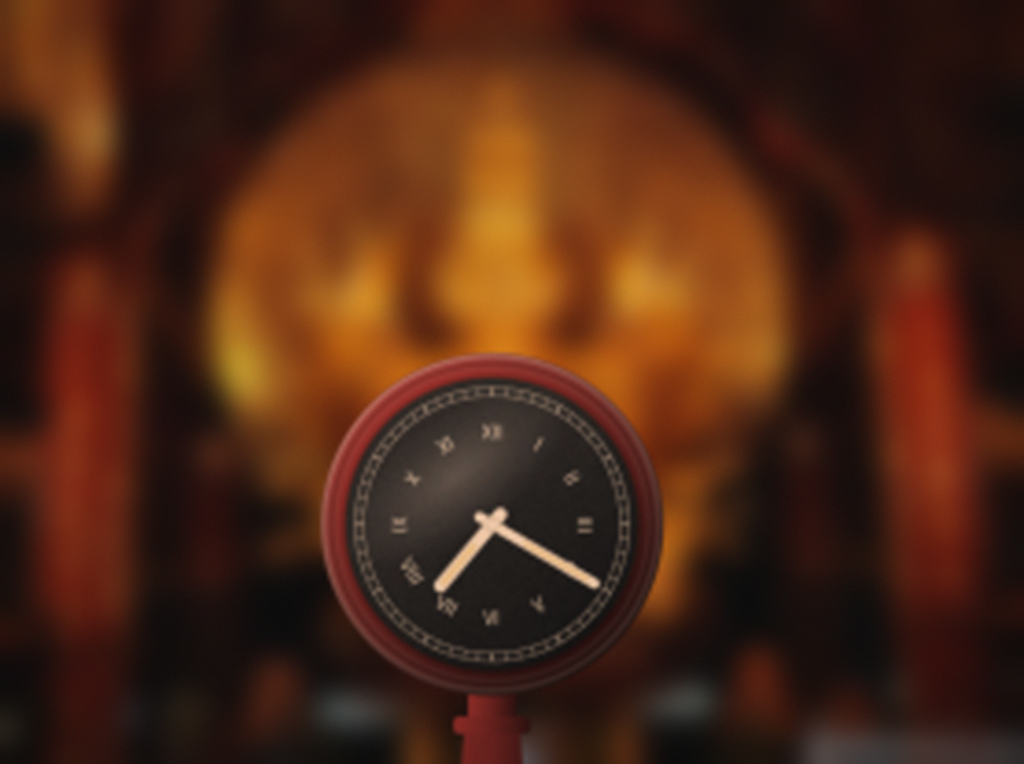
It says 7:20
